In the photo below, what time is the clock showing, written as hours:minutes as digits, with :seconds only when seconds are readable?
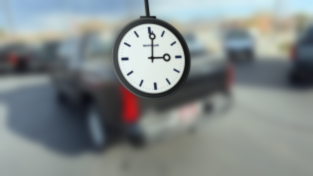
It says 3:01
